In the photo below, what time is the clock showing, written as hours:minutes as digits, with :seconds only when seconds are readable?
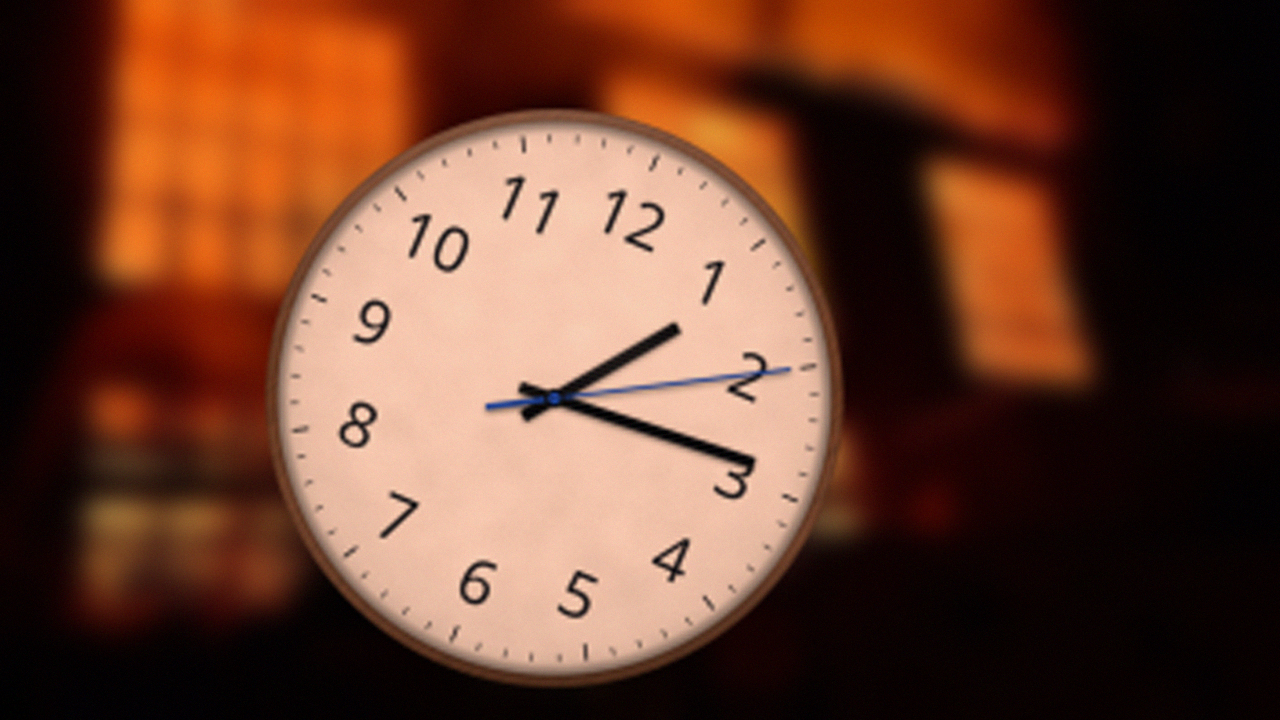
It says 1:14:10
